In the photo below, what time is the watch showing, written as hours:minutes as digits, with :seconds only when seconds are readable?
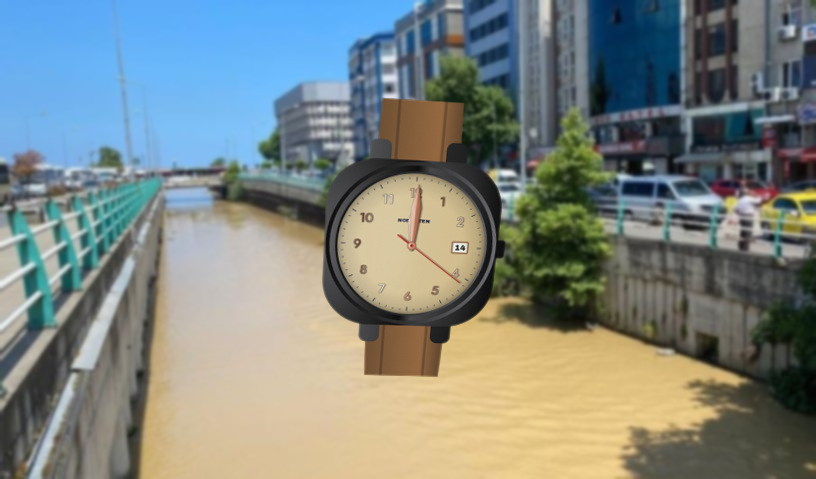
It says 12:00:21
